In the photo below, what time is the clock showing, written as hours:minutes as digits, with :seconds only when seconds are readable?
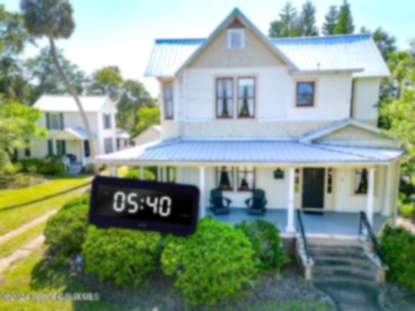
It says 5:40
